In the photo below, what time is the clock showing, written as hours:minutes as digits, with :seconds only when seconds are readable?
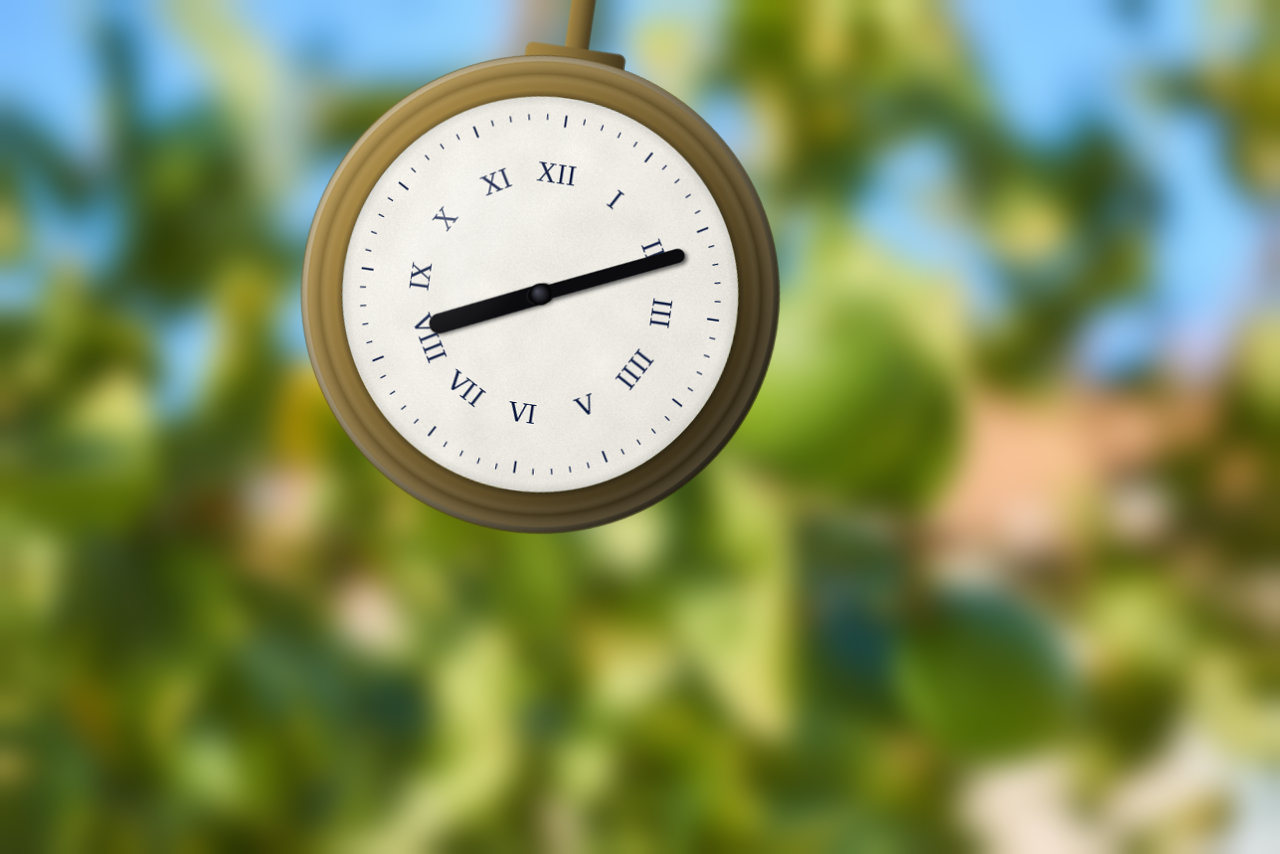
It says 8:11
